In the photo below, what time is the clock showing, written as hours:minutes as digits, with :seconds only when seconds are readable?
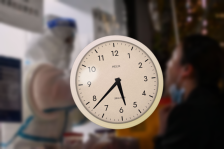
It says 5:38
